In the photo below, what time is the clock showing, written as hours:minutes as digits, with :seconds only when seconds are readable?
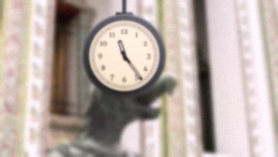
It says 11:24
